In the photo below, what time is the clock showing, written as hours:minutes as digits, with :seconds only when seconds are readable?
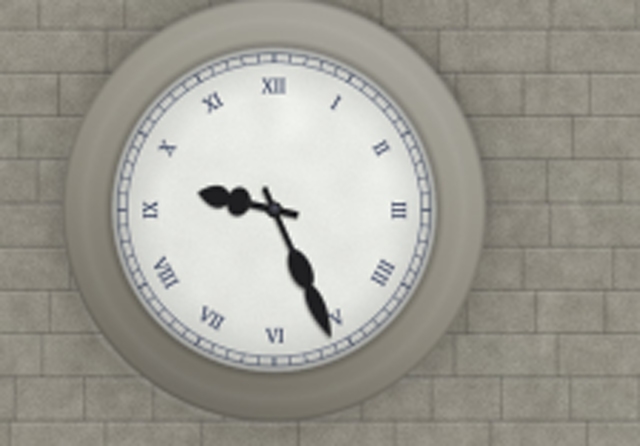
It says 9:26
